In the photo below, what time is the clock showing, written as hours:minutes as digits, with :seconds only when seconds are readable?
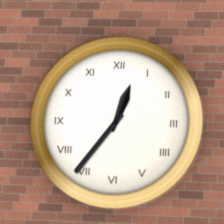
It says 12:36
